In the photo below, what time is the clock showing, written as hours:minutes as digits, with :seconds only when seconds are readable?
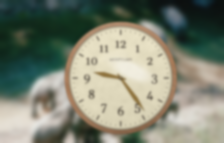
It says 9:24
